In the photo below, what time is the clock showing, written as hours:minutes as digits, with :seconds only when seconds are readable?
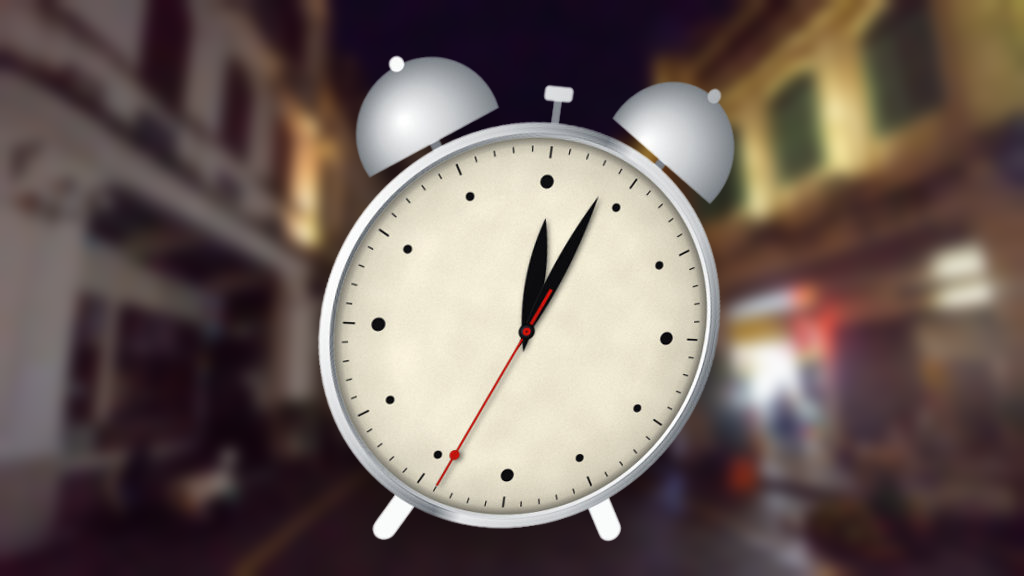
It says 12:03:34
